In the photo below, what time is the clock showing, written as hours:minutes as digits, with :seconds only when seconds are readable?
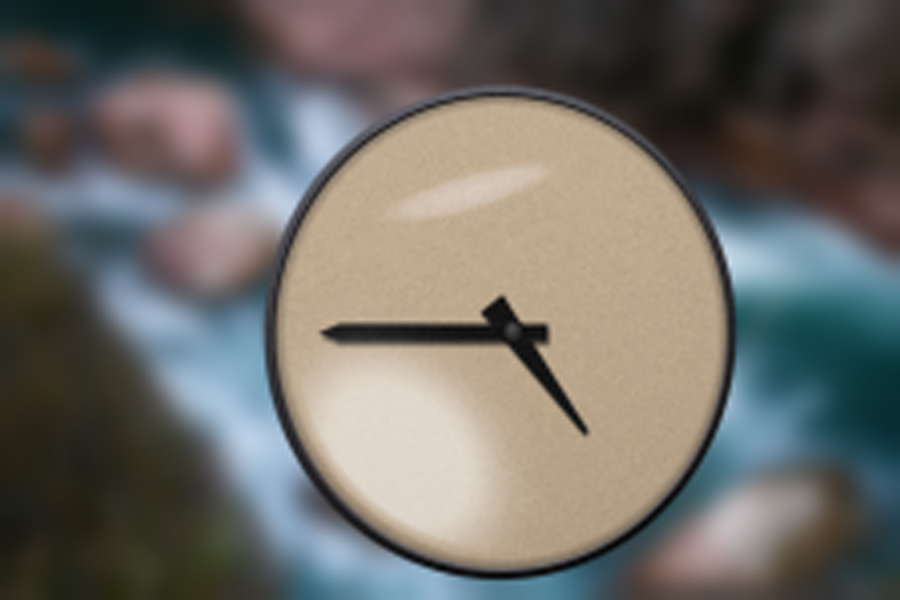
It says 4:45
